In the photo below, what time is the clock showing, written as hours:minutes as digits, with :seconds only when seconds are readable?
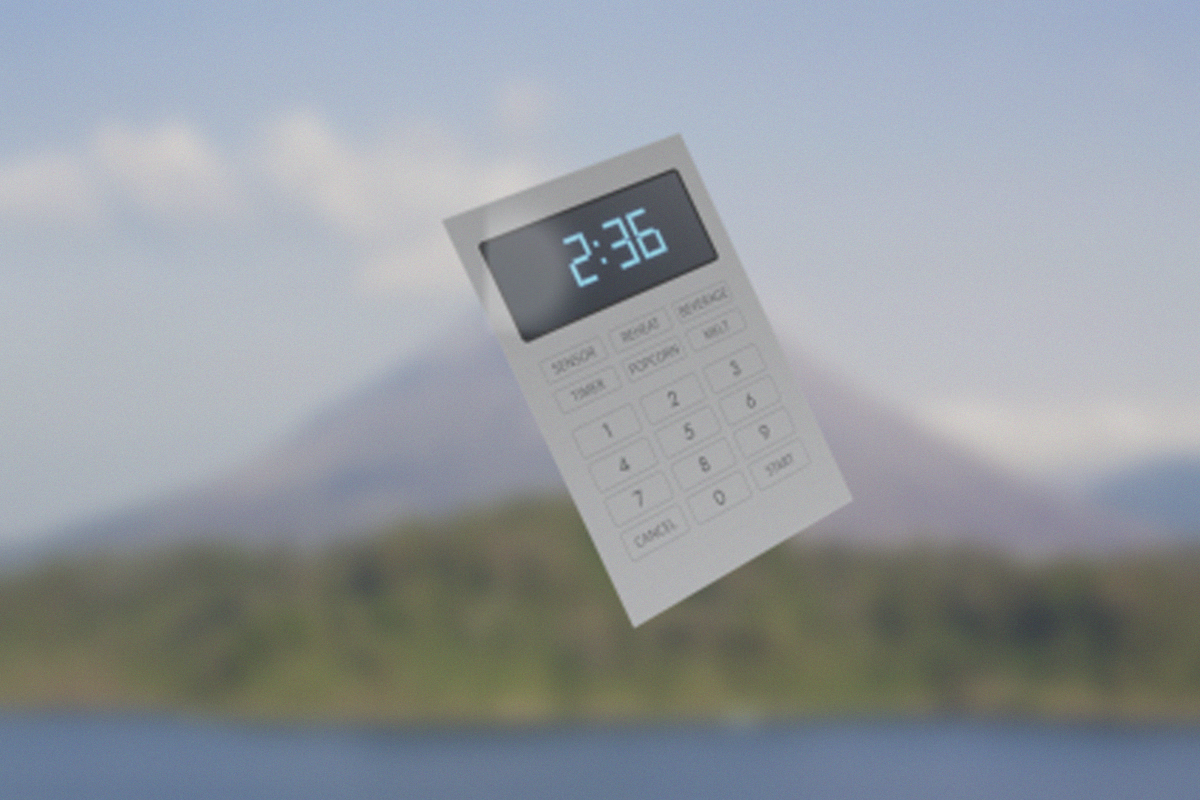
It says 2:36
